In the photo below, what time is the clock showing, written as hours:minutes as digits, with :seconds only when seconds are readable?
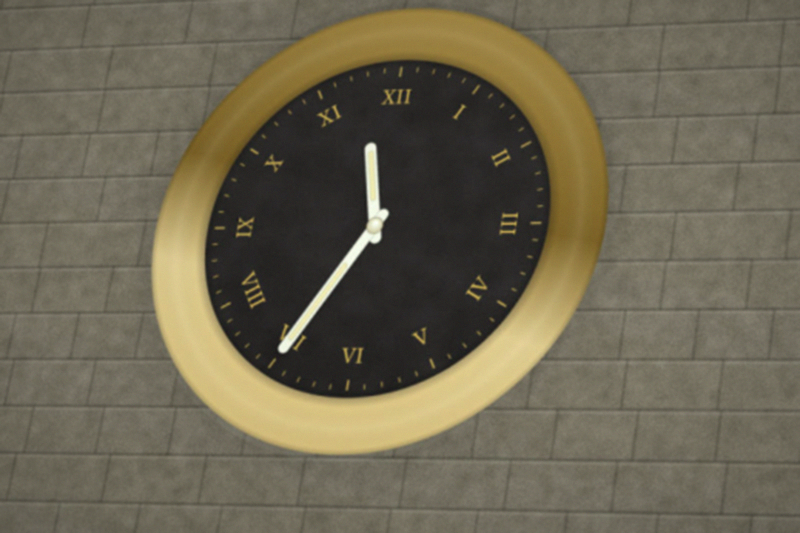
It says 11:35
